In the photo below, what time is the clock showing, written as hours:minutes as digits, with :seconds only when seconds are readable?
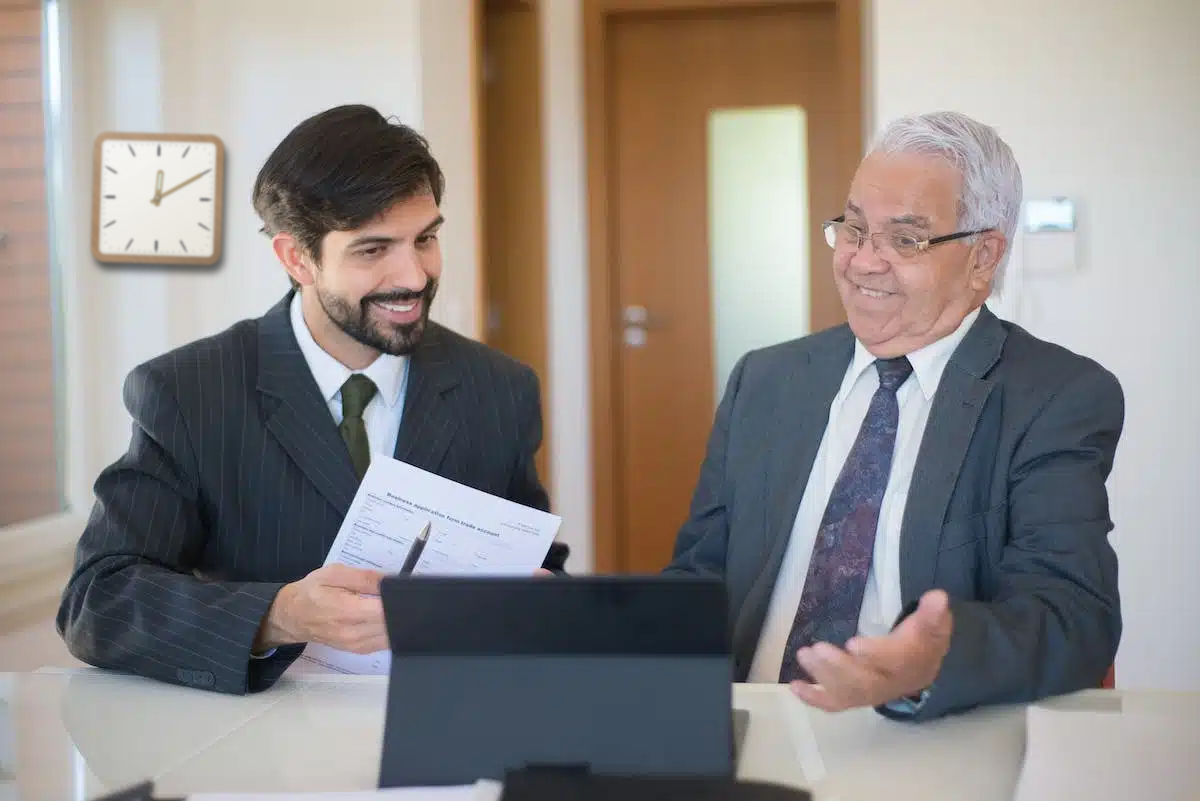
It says 12:10
